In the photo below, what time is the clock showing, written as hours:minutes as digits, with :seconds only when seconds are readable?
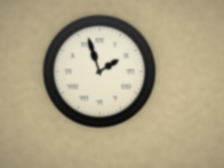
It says 1:57
